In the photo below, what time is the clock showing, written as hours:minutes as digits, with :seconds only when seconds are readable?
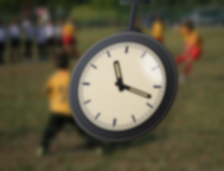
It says 11:18
